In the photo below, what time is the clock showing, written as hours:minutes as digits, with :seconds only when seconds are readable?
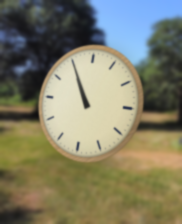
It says 10:55
